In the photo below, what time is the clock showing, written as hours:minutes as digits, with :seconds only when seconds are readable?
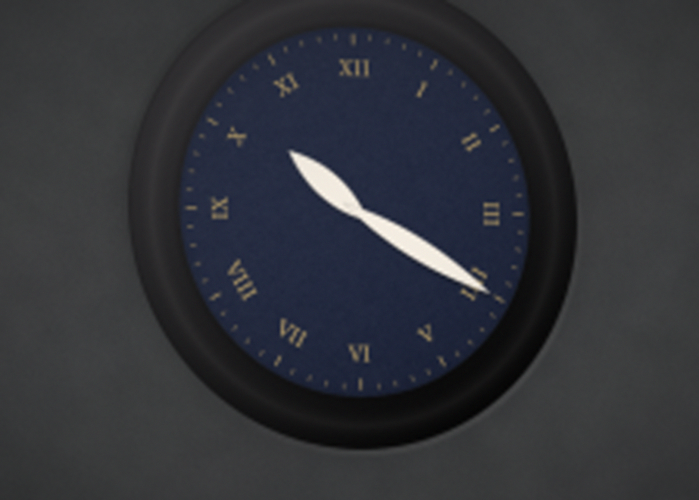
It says 10:20
